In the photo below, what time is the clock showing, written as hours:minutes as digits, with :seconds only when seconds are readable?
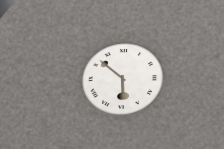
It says 5:52
